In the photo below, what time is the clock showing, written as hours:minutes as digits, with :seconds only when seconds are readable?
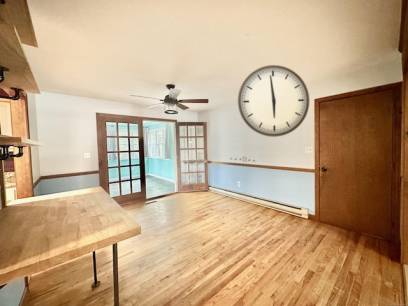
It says 5:59
